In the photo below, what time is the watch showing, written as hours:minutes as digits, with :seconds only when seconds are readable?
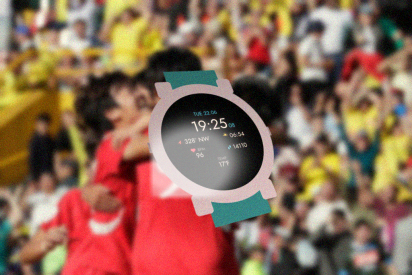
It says 19:25
